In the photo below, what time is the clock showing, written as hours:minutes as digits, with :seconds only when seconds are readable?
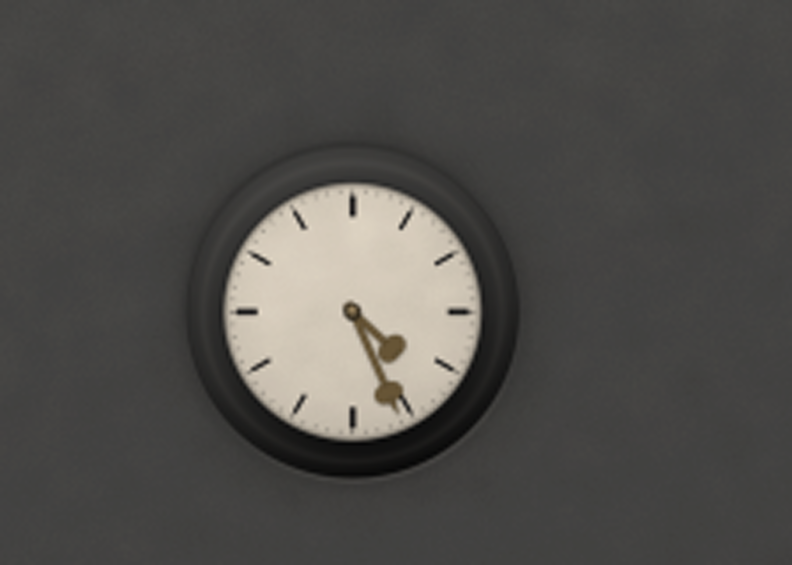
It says 4:26
